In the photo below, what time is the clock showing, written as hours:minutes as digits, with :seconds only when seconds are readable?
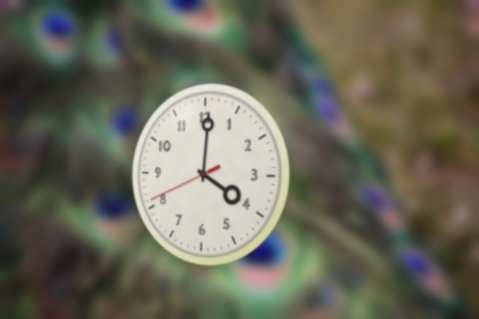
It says 4:00:41
